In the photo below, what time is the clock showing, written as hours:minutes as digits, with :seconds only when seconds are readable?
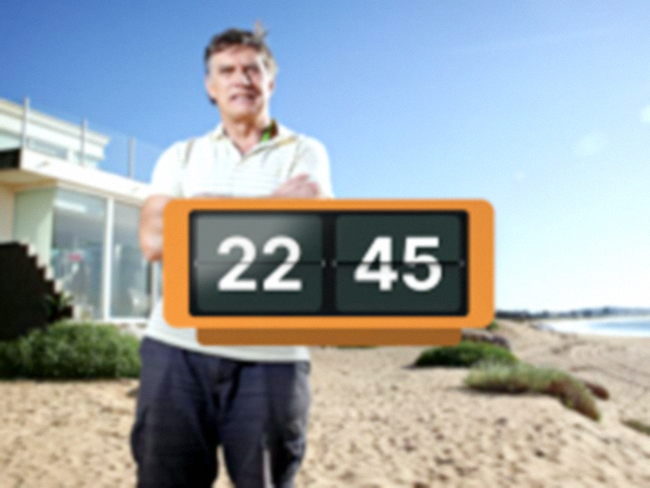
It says 22:45
